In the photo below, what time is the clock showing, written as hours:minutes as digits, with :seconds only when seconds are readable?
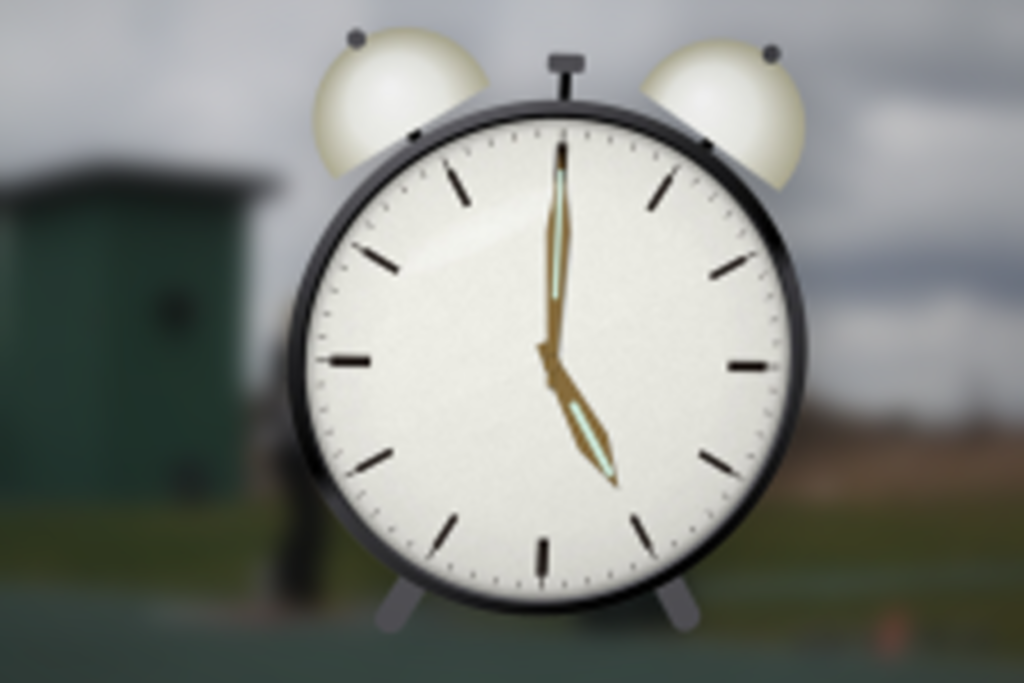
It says 5:00
